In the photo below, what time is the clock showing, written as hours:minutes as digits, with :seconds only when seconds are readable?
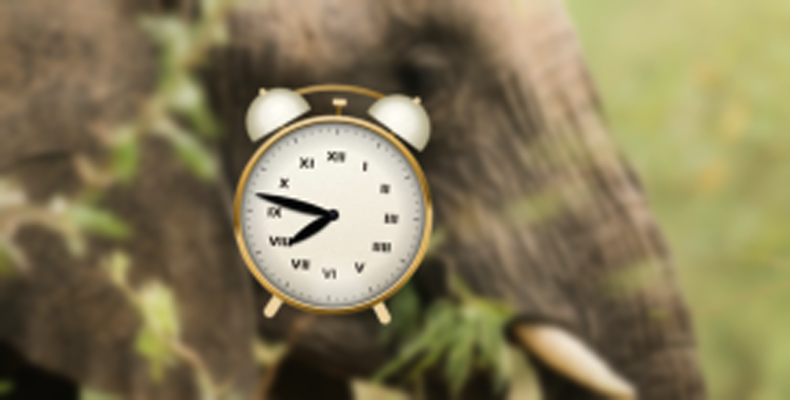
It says 7:47
